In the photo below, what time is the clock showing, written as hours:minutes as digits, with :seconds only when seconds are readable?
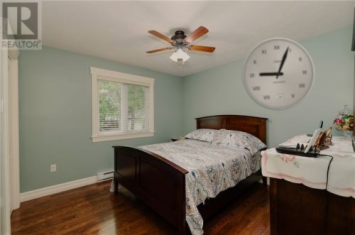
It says 9:04
